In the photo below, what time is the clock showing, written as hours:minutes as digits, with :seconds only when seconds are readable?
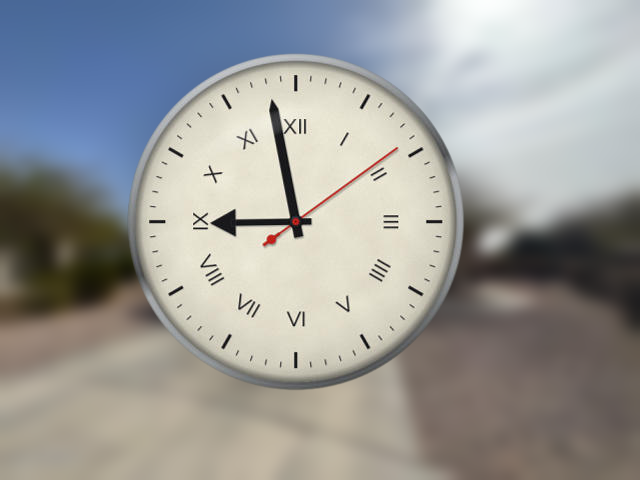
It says 8:58:09
